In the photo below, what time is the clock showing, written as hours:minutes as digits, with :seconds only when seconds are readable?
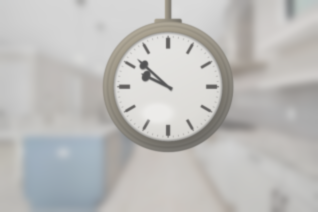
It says 9:52
